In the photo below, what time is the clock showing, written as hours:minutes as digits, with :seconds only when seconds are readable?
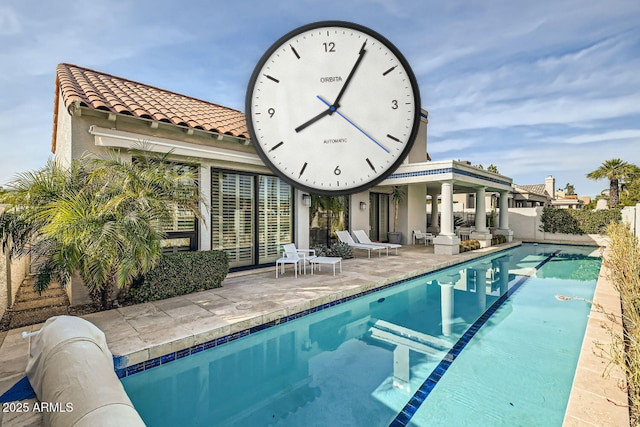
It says 8:05:22
